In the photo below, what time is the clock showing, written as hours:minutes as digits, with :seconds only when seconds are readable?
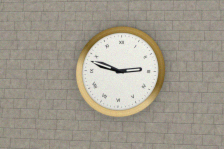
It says 2:48
